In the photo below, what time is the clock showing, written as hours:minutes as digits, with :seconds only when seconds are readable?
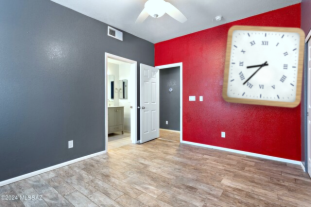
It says 8:37
